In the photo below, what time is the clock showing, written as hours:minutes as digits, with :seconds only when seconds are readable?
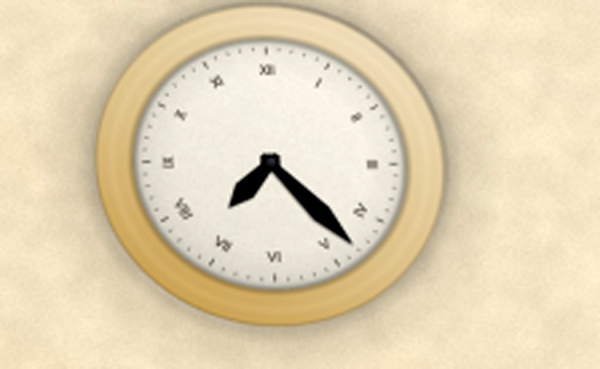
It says 7:23
